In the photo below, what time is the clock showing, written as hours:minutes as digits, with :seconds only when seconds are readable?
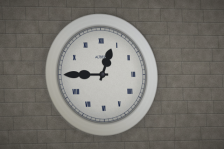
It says 12:45
